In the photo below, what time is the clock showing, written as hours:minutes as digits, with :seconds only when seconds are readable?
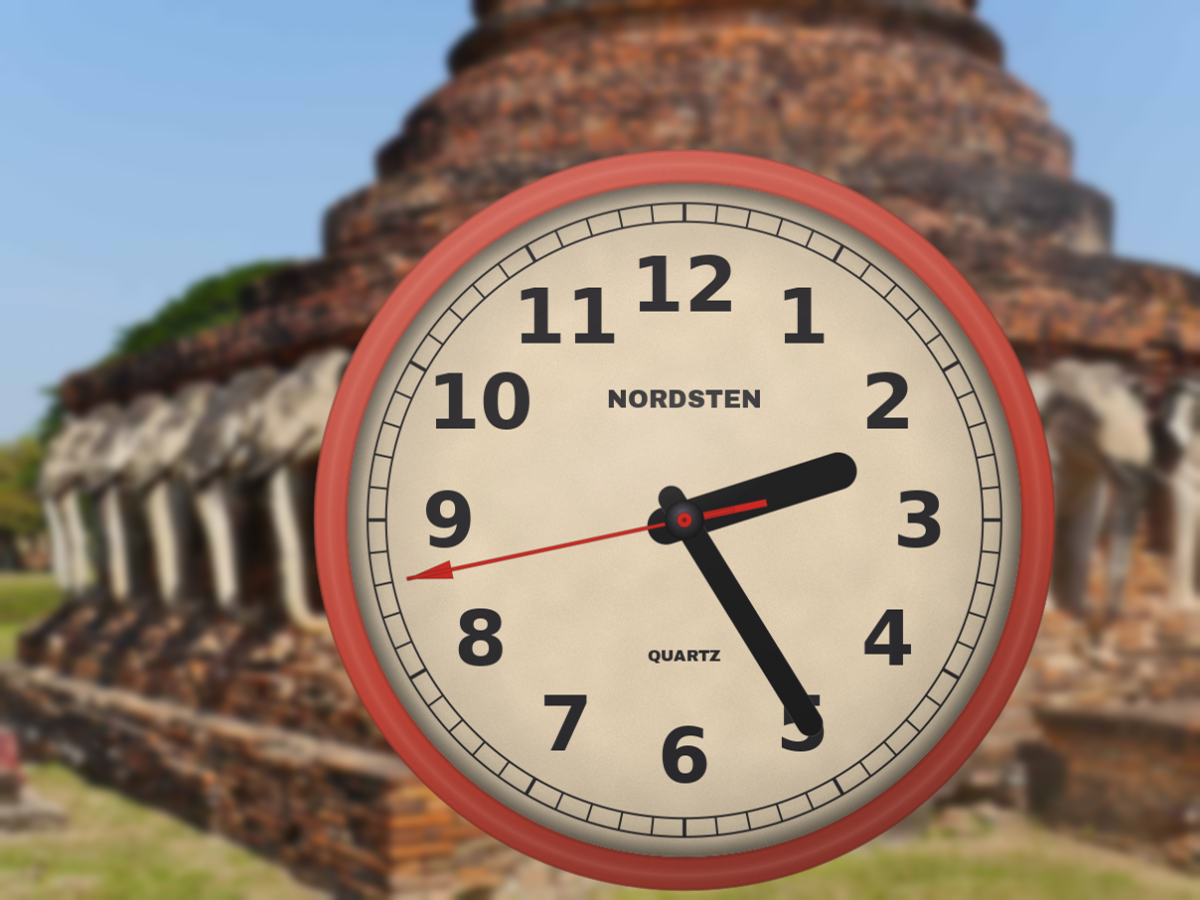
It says 2:24:43
